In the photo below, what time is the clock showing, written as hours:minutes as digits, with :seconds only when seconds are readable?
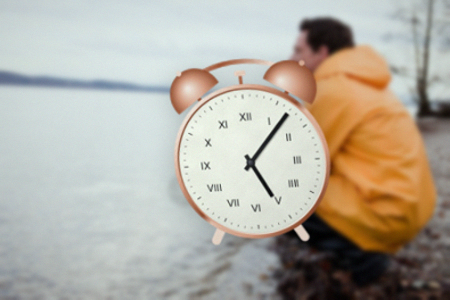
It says 5:07
